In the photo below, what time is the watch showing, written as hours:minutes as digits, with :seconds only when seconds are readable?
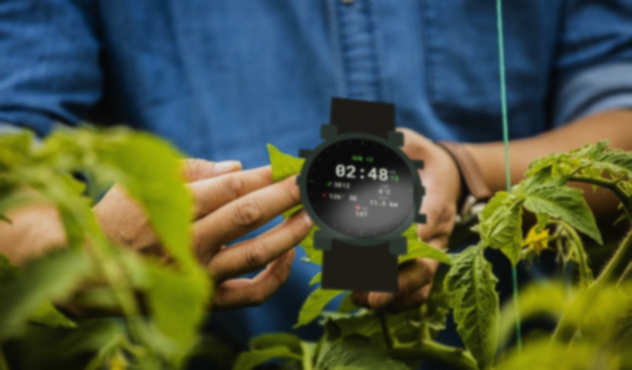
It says 2:48
